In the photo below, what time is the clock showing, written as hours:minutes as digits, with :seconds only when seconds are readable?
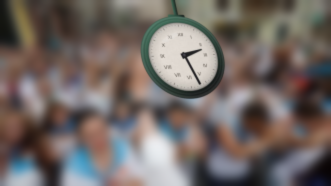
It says 2:27
